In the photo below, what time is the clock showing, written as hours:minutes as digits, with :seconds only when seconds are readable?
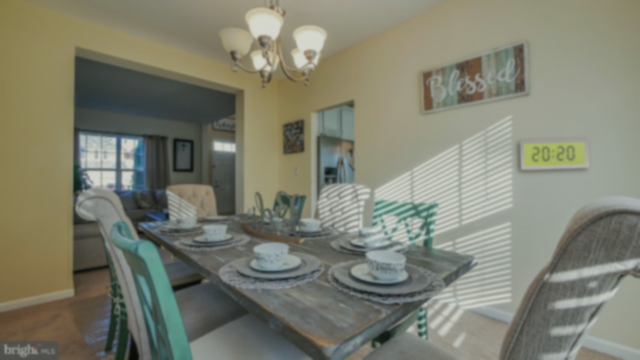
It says 20:20
